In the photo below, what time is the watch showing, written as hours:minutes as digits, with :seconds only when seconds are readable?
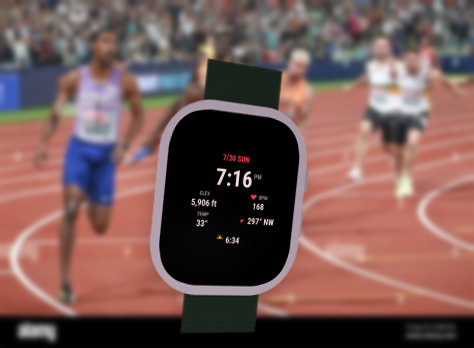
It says 7:16
